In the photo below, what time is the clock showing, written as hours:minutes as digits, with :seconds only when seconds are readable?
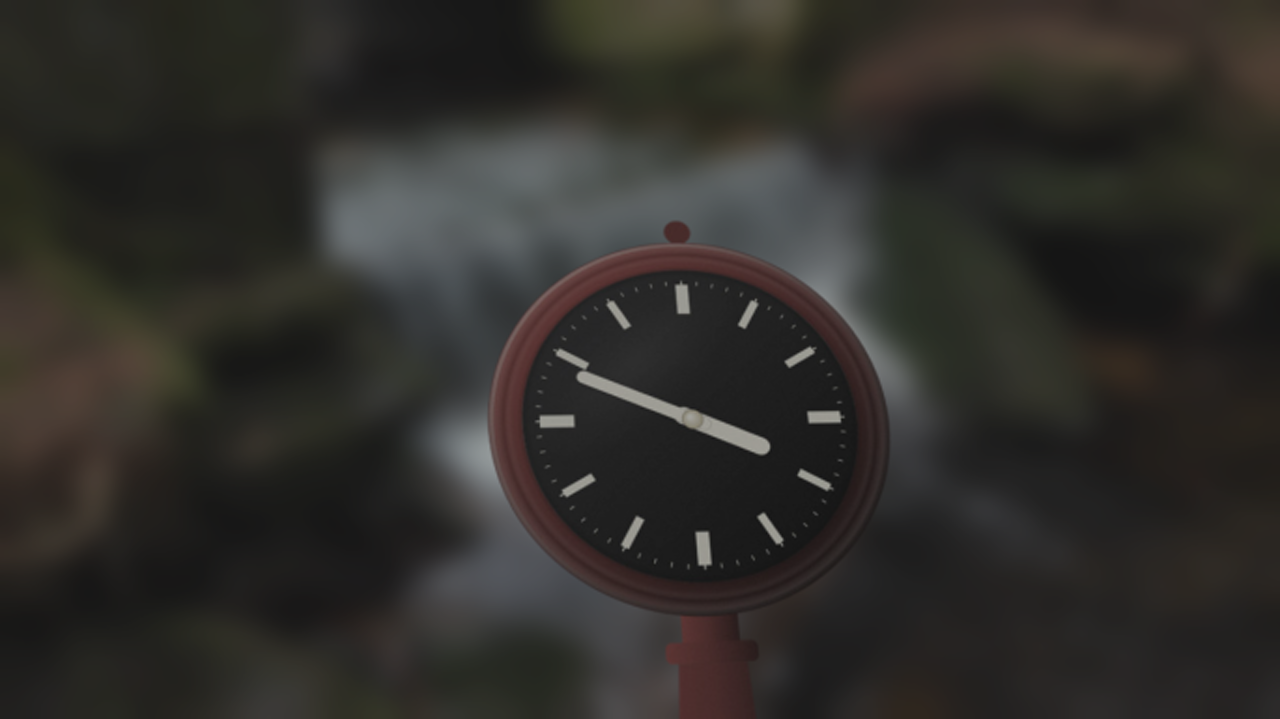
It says 3:49
